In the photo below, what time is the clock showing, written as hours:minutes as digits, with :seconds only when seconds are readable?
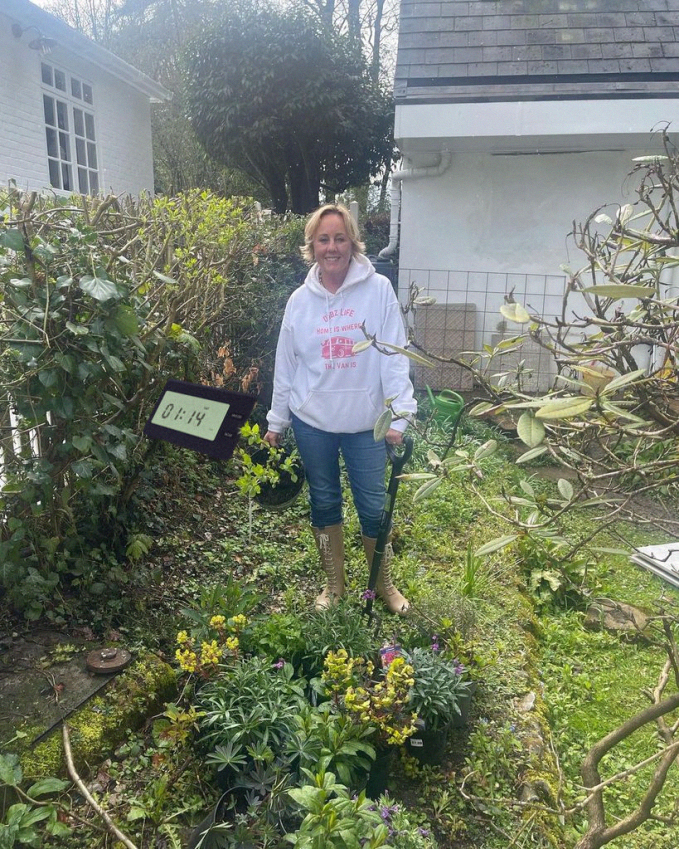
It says 1:14
